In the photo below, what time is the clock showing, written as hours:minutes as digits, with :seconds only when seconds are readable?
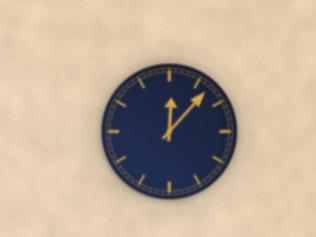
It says 12:07
